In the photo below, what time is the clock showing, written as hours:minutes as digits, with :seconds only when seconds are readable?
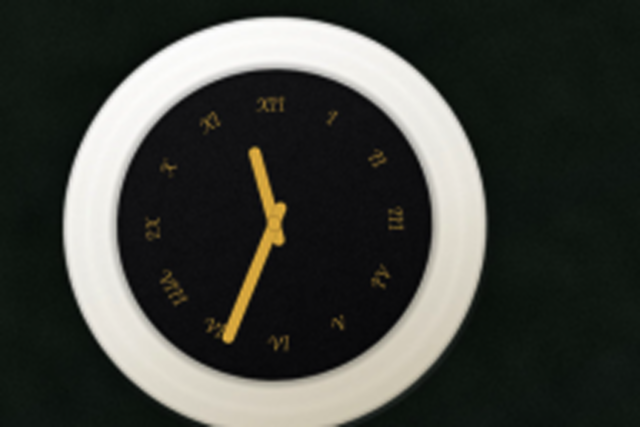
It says 11:34
